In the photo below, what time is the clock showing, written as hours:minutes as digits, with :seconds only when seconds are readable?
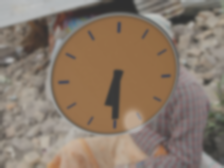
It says 6:30
